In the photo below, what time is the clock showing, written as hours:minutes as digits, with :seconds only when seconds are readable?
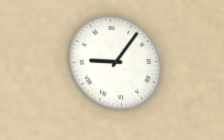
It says 9:07
